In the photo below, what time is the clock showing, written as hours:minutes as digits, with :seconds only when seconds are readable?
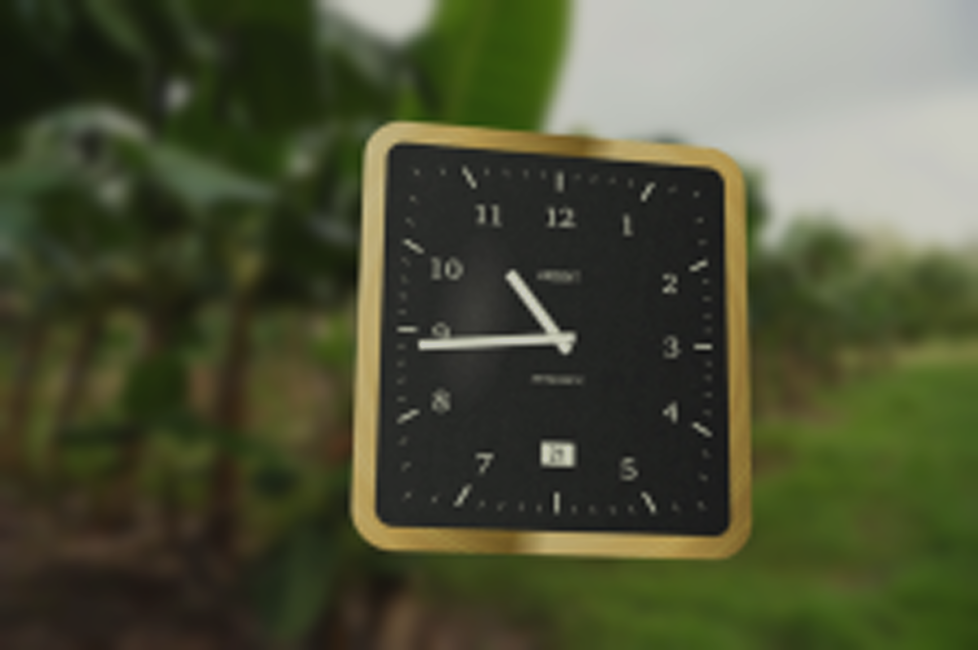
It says 10:44
